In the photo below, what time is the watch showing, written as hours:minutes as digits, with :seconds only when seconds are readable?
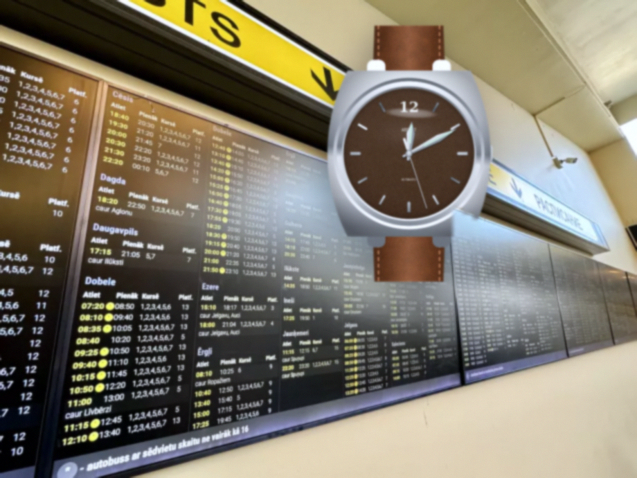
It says 12:10:27
